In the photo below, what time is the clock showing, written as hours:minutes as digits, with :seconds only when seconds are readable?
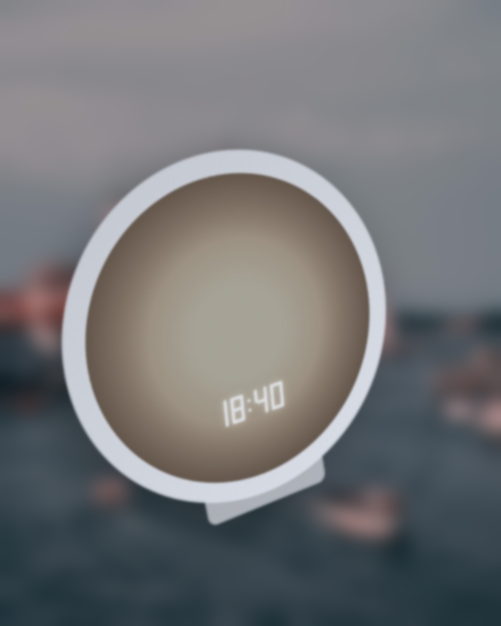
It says 18:40
